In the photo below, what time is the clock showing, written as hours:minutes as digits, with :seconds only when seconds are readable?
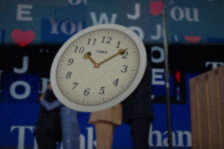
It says 10:08
